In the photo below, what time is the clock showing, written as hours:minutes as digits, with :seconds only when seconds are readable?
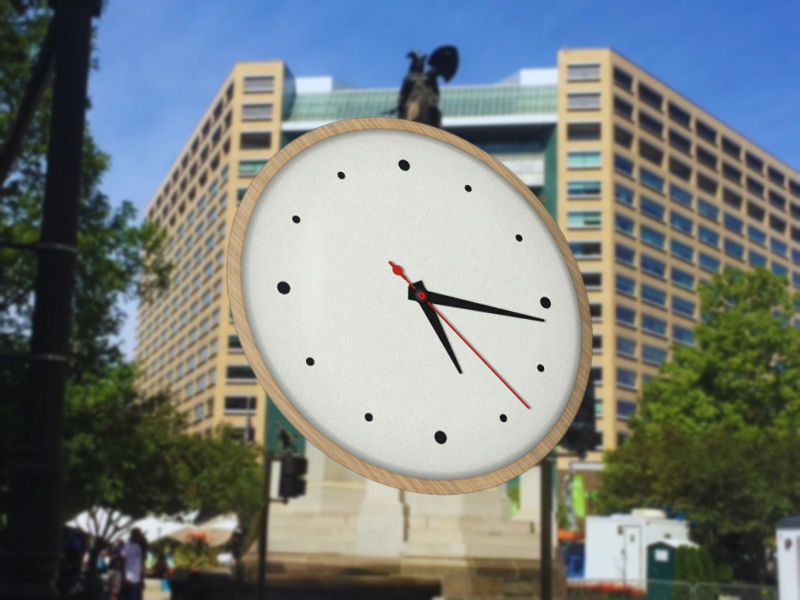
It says 5:16:23
